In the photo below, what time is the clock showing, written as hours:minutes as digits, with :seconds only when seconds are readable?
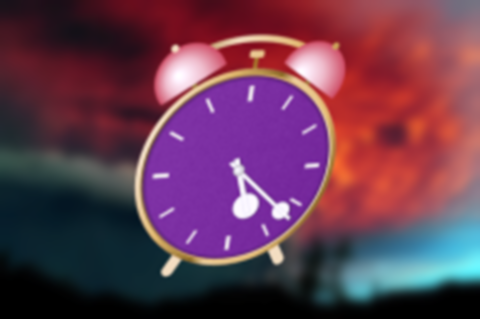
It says 5:22
